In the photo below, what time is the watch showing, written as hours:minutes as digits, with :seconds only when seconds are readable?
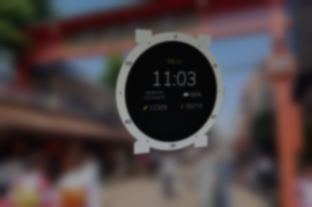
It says 11:03
